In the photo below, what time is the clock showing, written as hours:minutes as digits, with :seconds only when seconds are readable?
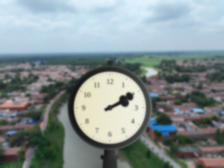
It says 2:10
